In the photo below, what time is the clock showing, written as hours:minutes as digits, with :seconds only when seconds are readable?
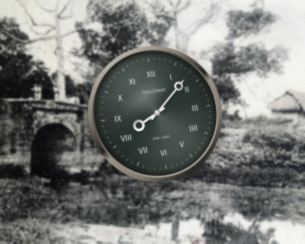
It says 8:08
